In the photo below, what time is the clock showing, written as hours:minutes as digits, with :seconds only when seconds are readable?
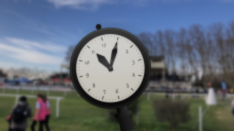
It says 11:05
